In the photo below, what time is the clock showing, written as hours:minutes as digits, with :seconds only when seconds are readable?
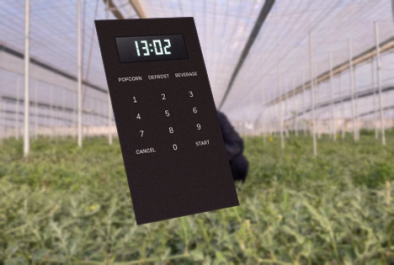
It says 13:02
